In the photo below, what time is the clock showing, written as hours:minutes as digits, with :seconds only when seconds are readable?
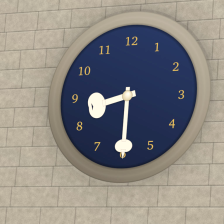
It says 8:30
